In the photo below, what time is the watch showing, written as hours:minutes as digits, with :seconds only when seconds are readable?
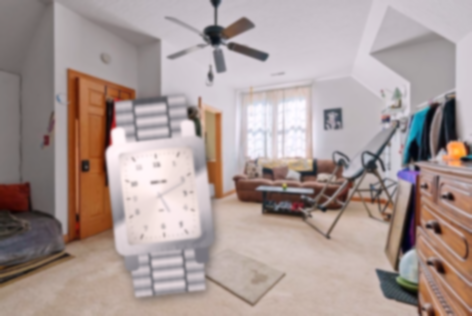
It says 5:11
